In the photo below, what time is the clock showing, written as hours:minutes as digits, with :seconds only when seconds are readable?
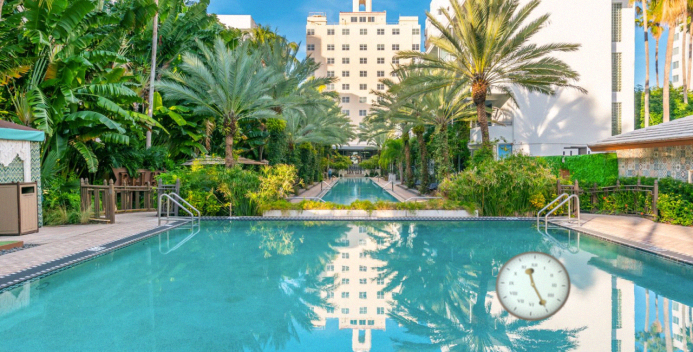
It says 11:25
